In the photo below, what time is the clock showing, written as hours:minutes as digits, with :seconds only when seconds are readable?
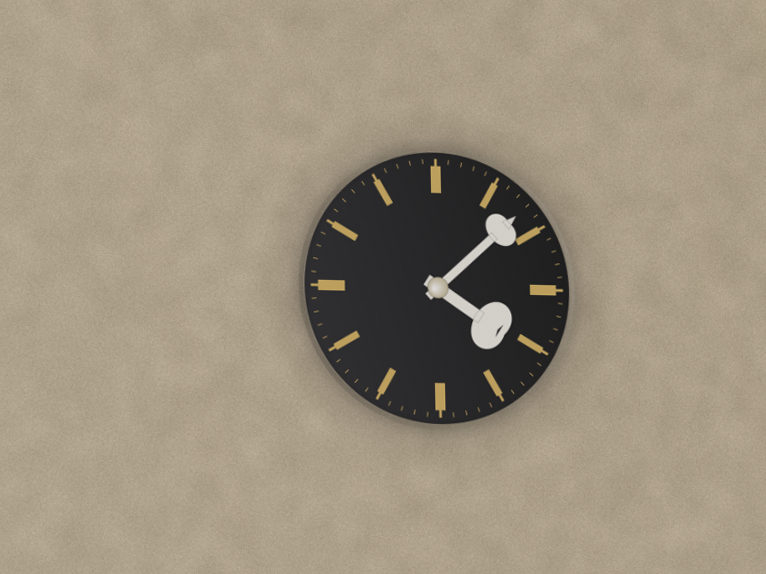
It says 4:08
